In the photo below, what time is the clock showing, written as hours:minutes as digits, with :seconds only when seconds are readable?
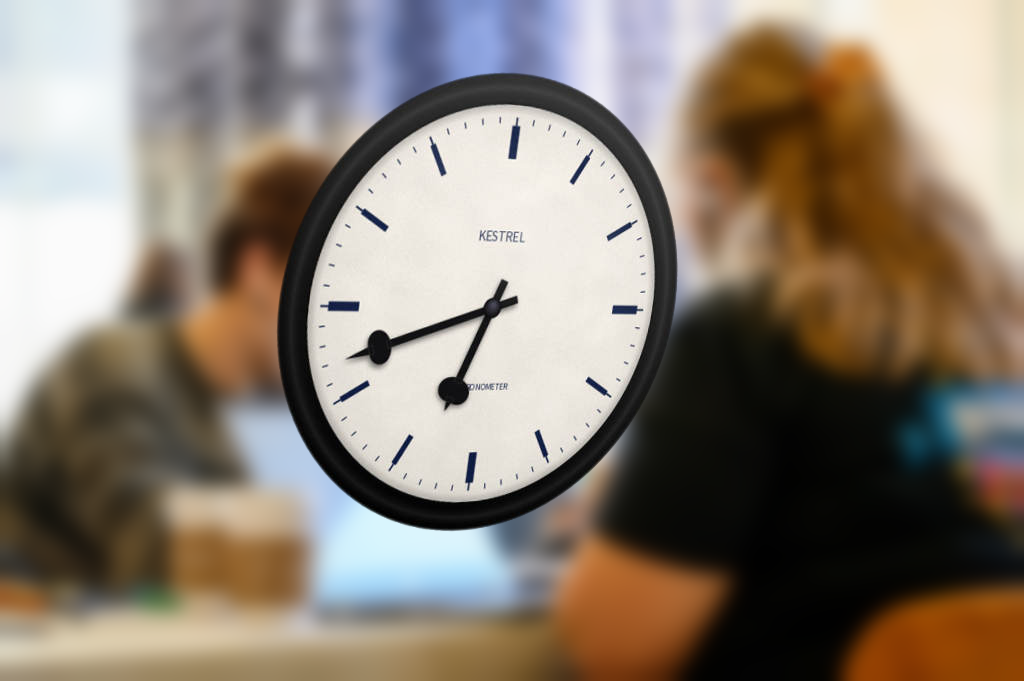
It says 6:42
